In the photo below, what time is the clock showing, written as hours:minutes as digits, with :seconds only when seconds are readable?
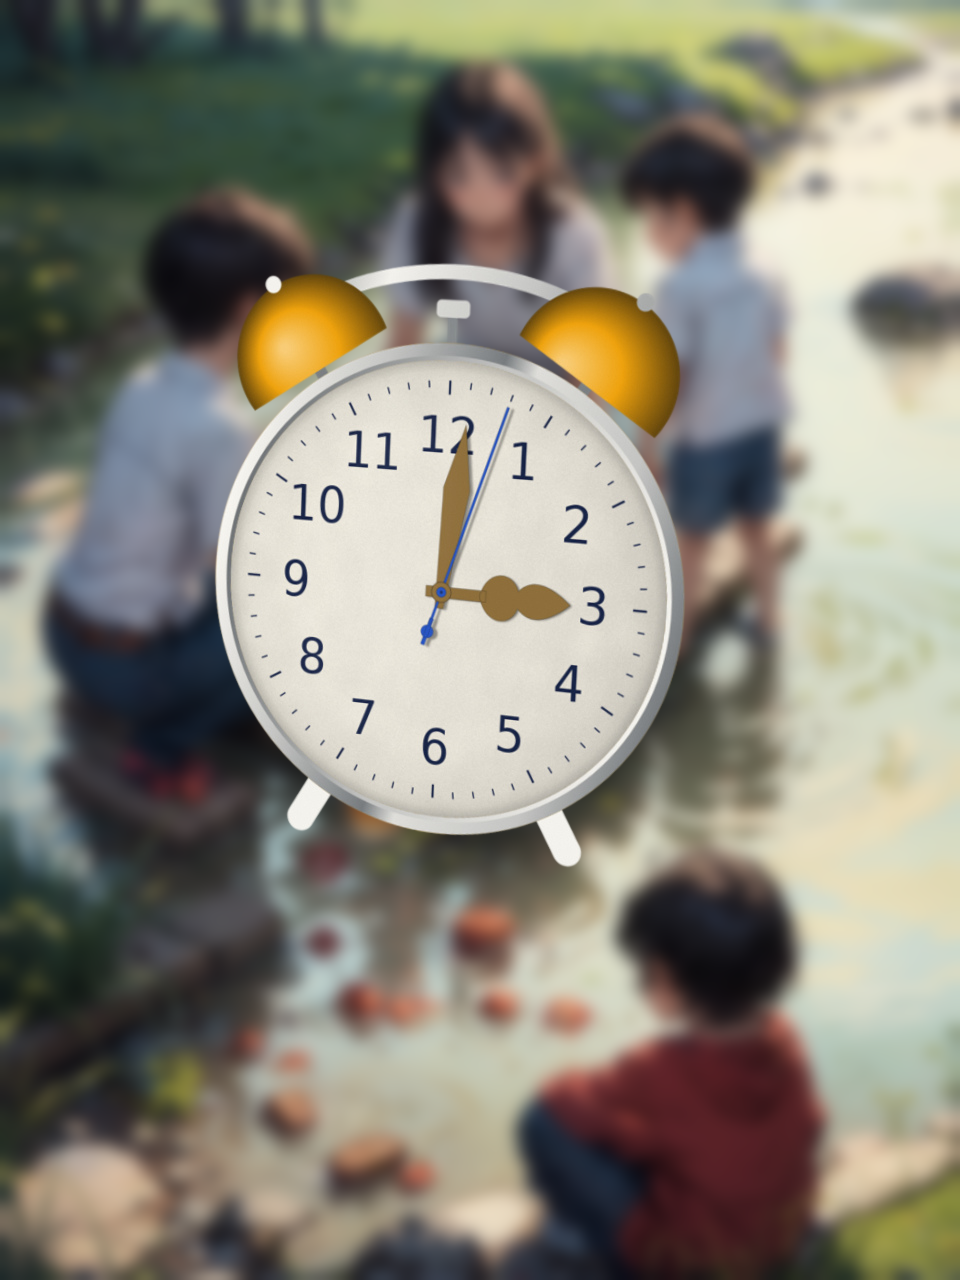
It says 3:01:03
